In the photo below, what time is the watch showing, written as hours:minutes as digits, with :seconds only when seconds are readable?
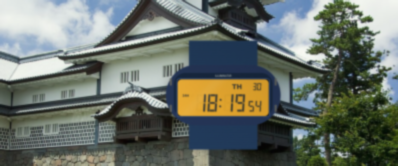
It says 18:19:54
